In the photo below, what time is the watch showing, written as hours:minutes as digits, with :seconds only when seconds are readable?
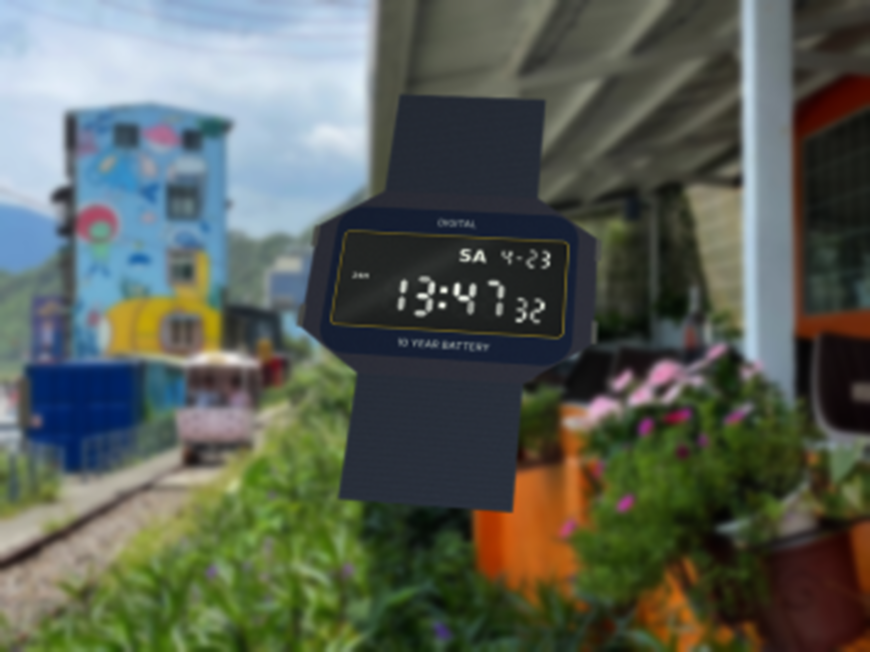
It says 13:47:32
